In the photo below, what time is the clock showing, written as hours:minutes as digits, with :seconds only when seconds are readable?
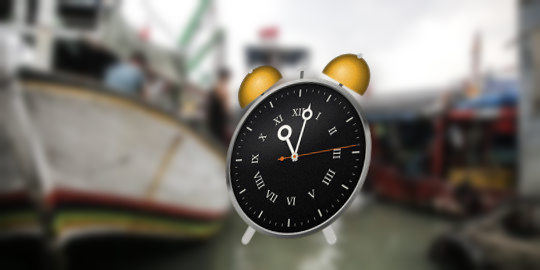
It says 11:02:14
